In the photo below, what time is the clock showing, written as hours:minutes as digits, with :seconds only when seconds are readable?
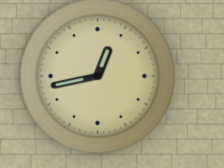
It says 12:43
